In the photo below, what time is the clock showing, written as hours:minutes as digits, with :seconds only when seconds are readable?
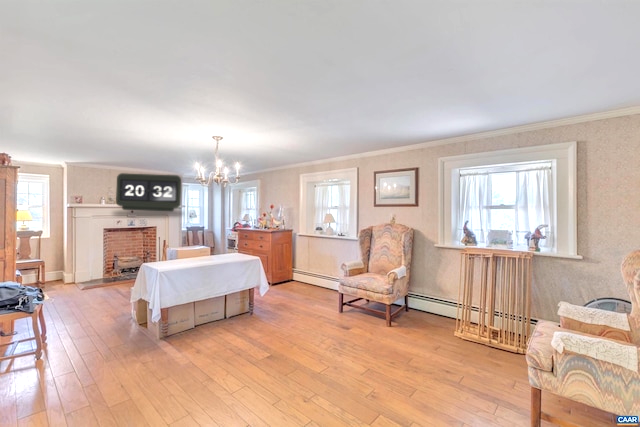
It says 20:32
